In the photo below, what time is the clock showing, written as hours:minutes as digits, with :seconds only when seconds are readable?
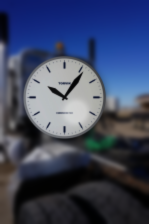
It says 10:06
